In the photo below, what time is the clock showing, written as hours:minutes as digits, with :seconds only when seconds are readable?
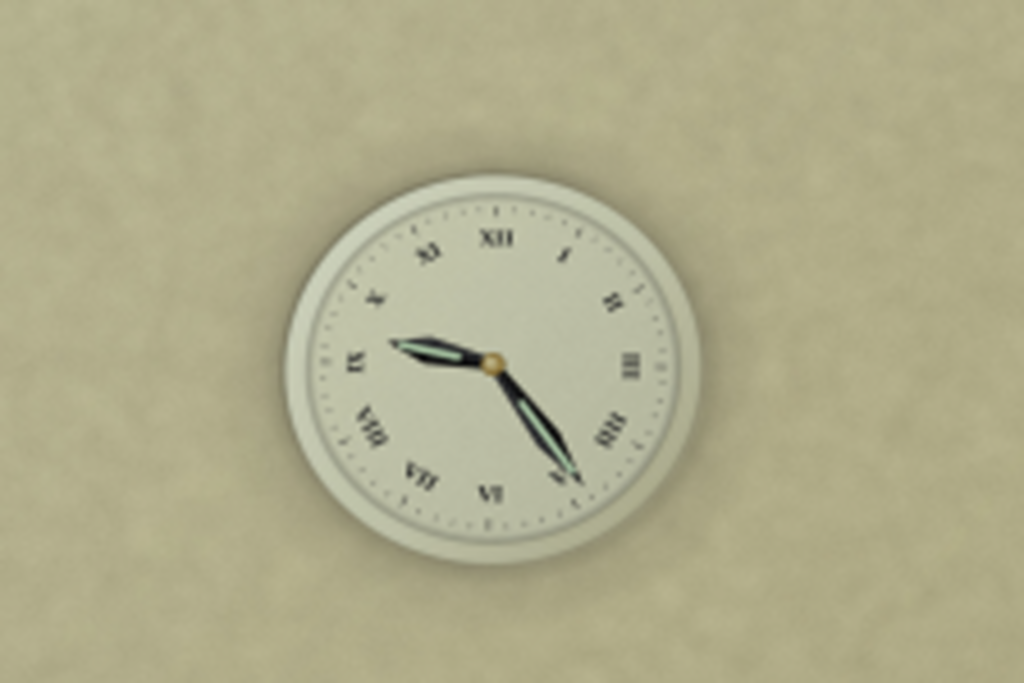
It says 9:24
